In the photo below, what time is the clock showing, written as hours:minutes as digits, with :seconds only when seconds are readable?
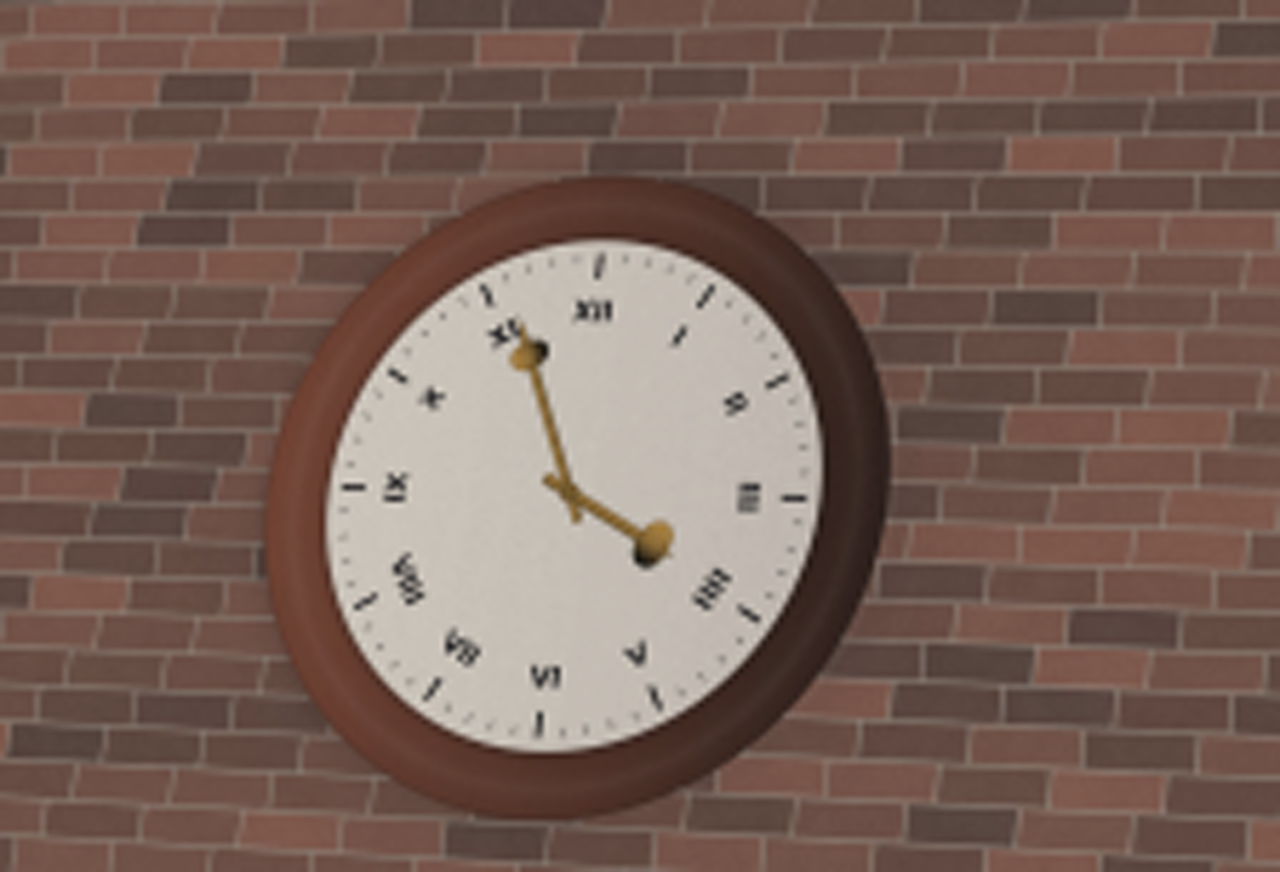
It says 3:56
